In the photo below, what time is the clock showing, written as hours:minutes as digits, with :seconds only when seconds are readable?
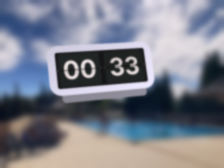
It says 0:33
